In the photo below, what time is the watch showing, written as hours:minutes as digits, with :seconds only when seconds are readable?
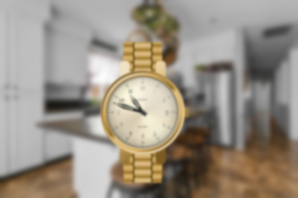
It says 10:48
